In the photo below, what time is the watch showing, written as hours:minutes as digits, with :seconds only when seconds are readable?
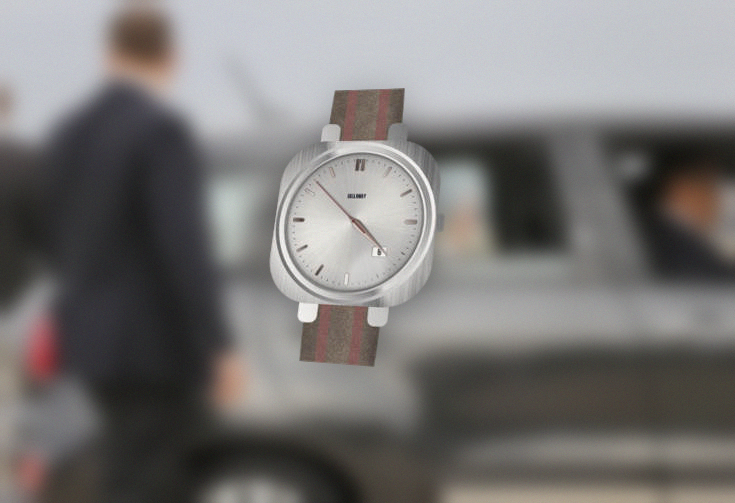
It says 4:21:52
